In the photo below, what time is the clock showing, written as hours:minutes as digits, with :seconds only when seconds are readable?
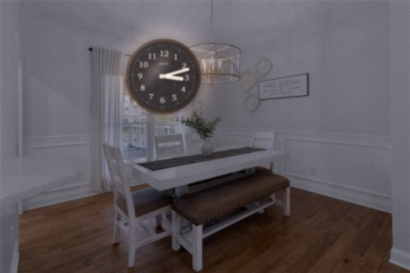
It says 3:12
